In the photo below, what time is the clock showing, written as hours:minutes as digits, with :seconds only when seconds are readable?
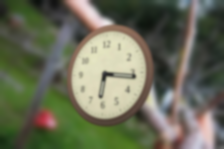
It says 6:16
